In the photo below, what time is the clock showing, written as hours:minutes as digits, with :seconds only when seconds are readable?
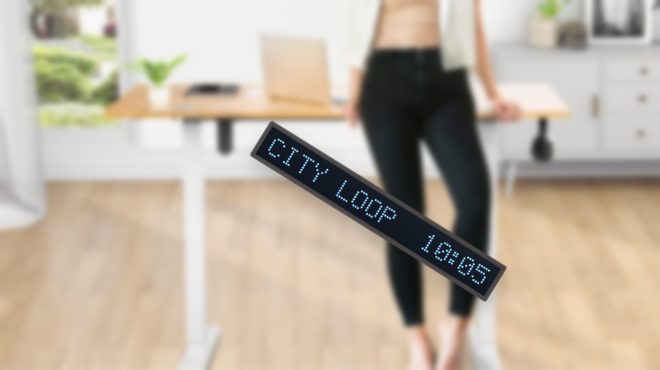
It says 10:05
